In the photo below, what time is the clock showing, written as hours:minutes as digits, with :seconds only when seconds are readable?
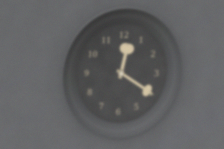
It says 12:20
